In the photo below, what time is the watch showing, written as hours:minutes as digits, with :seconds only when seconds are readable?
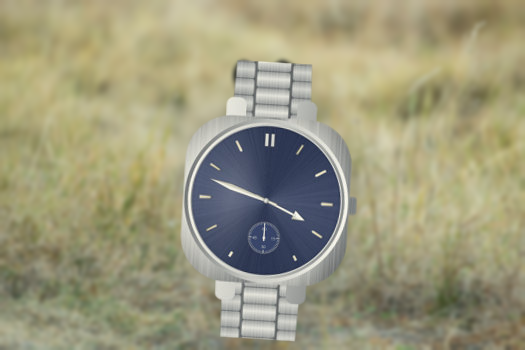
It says 3:48
